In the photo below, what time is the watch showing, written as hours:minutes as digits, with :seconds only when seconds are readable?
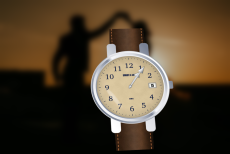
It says 1:06
